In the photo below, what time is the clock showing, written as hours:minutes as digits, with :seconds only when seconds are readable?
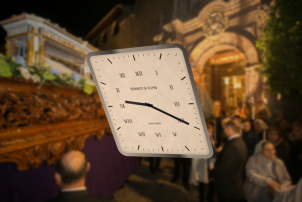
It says 9:20
